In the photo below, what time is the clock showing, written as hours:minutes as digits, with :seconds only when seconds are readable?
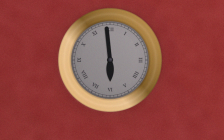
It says 5:59
